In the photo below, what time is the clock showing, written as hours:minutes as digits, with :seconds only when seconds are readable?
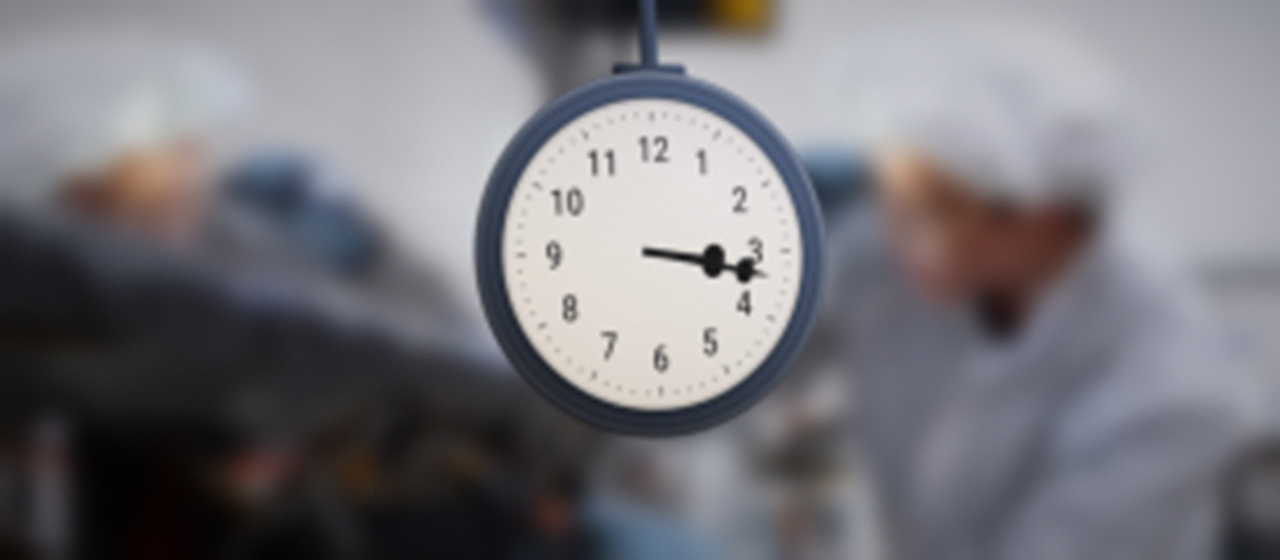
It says 3:17
